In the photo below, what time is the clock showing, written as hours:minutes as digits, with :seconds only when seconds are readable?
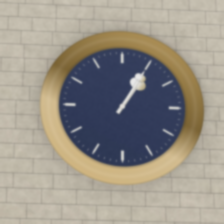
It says 1:05
